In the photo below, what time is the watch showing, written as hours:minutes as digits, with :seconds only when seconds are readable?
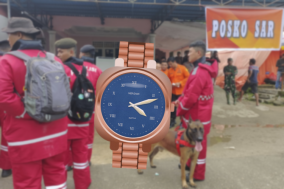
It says 4:12
